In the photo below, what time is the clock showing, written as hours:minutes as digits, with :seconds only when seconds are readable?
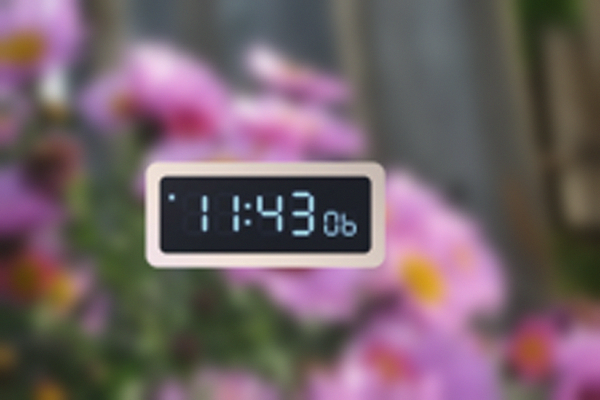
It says 11:43:06
